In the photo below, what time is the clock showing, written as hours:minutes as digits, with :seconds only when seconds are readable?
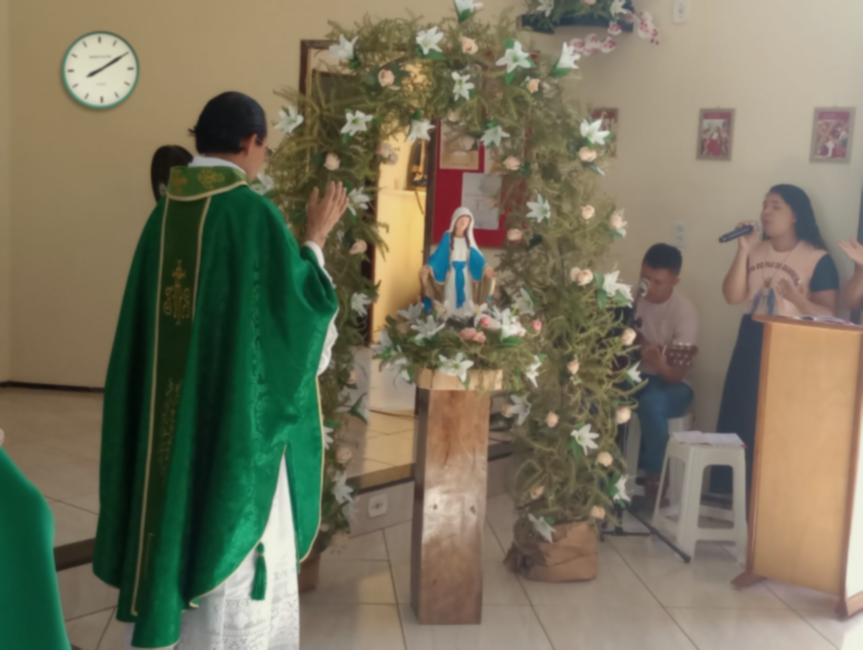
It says 8:10
